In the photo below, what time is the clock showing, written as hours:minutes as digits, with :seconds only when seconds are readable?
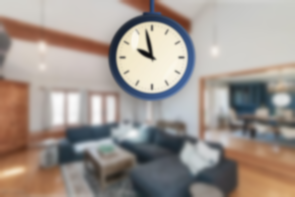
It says 9:58
